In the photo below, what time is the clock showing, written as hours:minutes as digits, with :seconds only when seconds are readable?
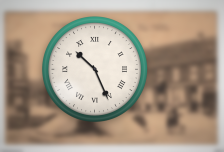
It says 10:26
